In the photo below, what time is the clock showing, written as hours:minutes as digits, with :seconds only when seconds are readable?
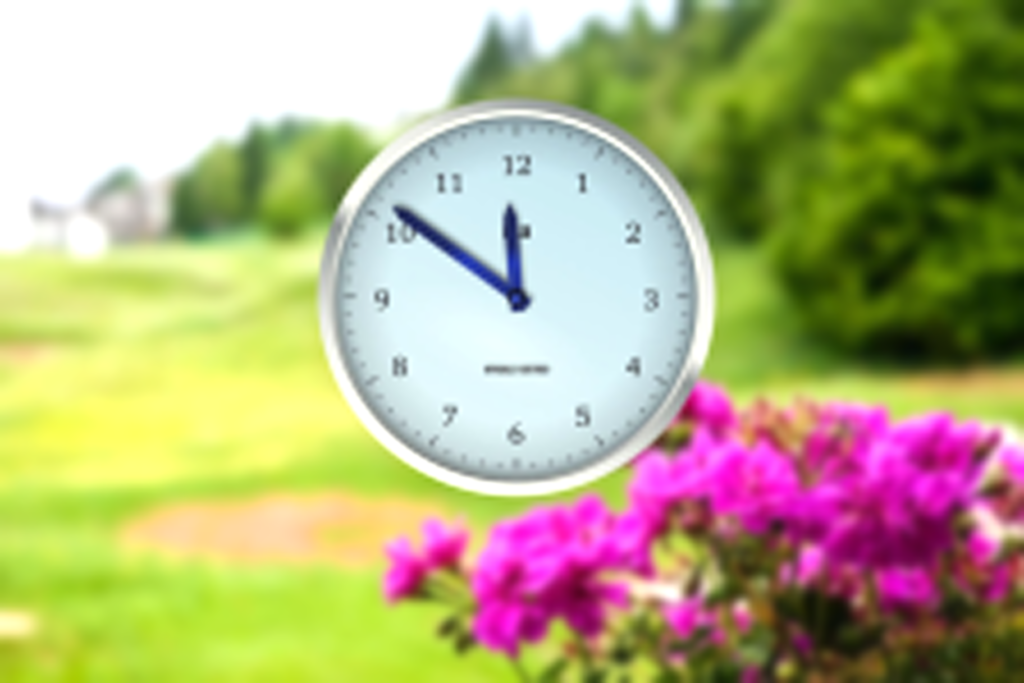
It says 11:51
